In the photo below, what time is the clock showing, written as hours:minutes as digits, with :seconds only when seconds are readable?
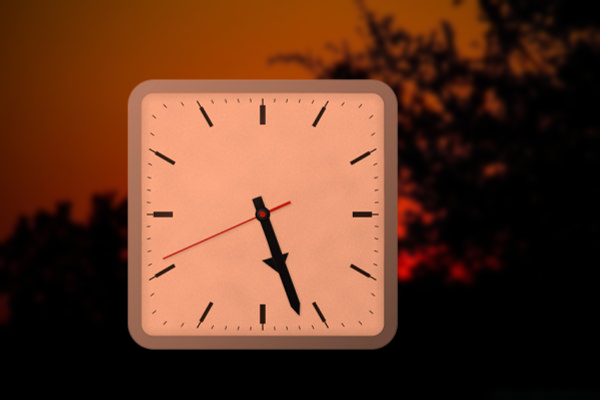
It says 5:26:41
